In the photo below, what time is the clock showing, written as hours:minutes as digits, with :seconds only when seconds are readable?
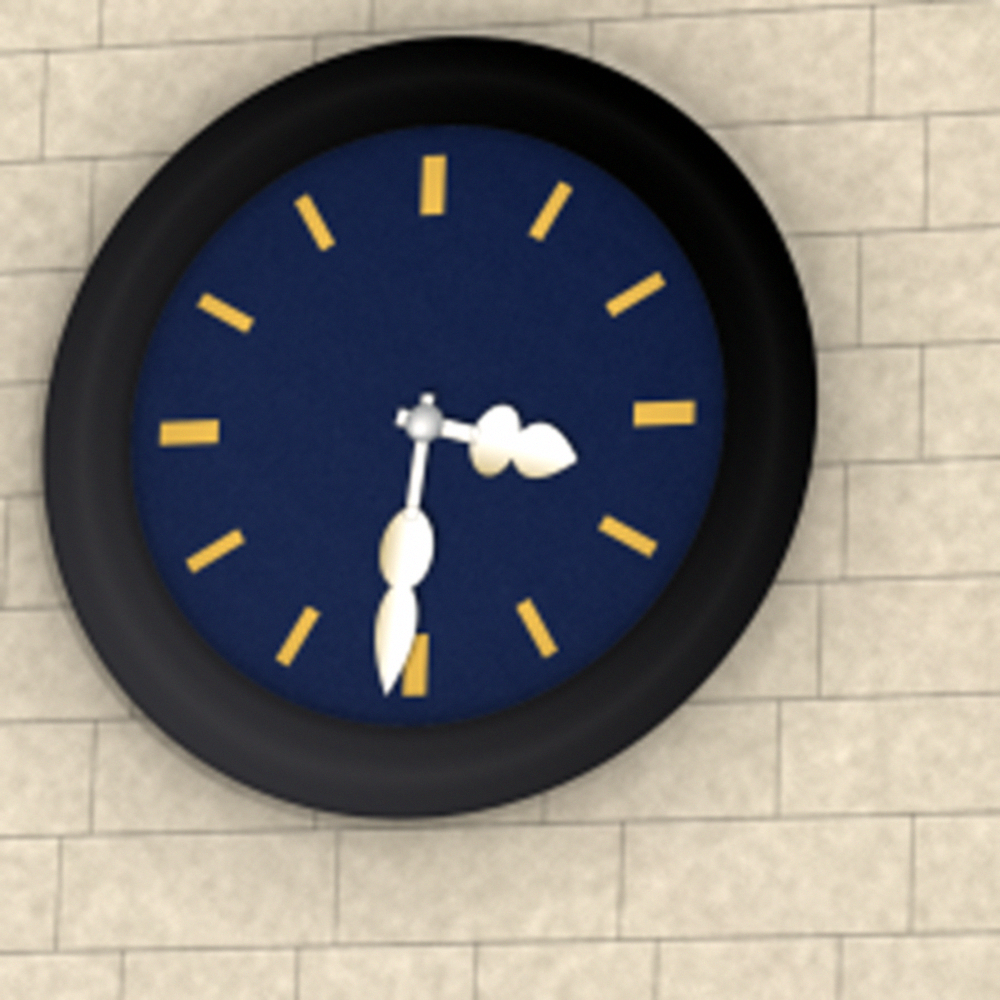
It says 3:31
